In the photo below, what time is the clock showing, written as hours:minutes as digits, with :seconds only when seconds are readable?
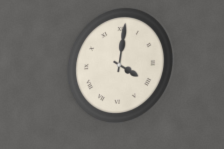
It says 4:01
